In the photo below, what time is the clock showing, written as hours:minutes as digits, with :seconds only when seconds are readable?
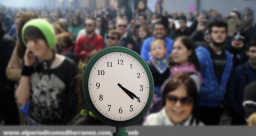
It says 4:20
